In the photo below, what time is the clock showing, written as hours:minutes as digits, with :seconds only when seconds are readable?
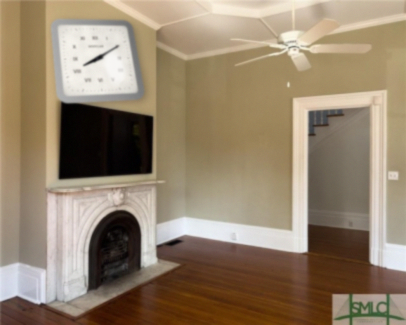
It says 8:10
